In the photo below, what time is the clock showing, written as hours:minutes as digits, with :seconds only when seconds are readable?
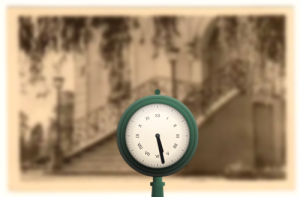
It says 5:28
